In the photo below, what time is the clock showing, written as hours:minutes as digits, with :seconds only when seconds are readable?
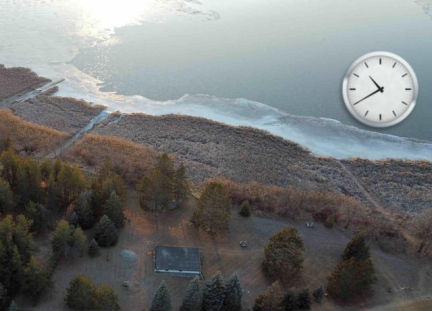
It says 10:40
